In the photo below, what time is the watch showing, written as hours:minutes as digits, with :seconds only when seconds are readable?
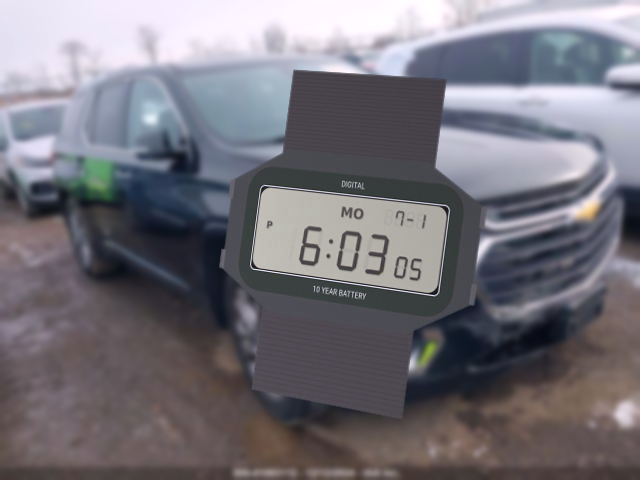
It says 6:03:05
